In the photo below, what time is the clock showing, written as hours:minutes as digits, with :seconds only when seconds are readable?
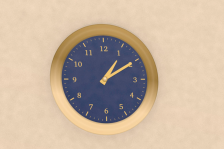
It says 1:10
